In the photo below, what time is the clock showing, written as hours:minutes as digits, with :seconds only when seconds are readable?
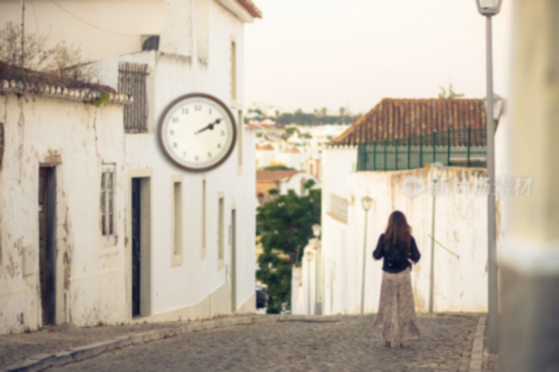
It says 2:10
